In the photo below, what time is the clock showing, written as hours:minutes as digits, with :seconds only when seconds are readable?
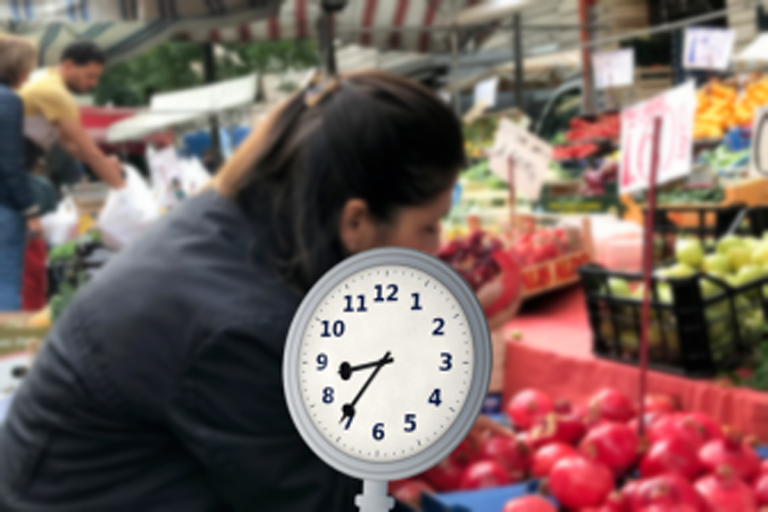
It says 8:36
